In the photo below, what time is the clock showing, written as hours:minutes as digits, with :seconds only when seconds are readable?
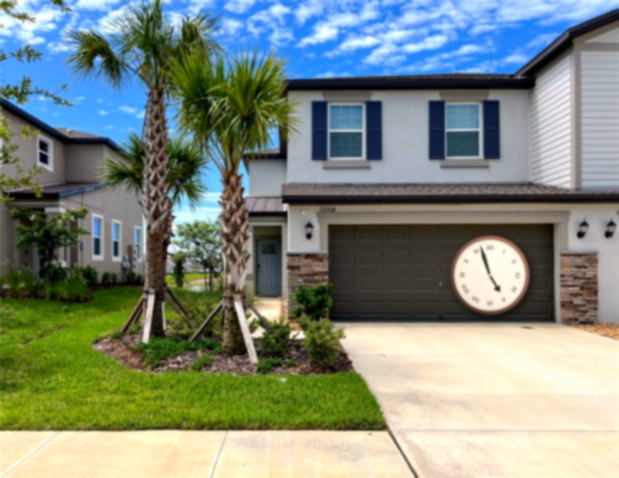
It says 4:57
